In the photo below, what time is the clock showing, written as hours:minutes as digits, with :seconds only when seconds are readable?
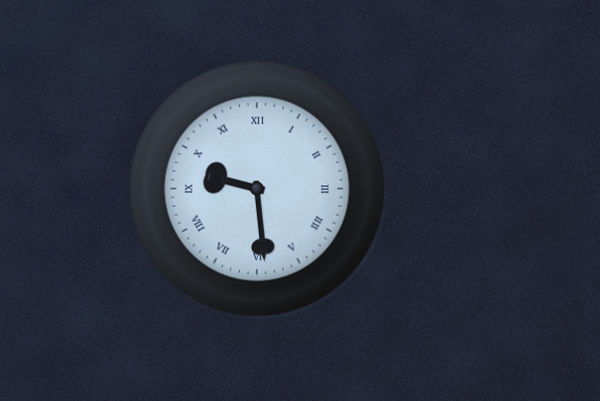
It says 9:29
